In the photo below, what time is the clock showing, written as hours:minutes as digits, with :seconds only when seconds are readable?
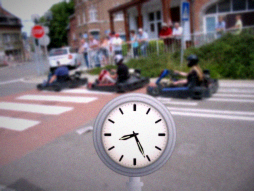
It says 8:26
